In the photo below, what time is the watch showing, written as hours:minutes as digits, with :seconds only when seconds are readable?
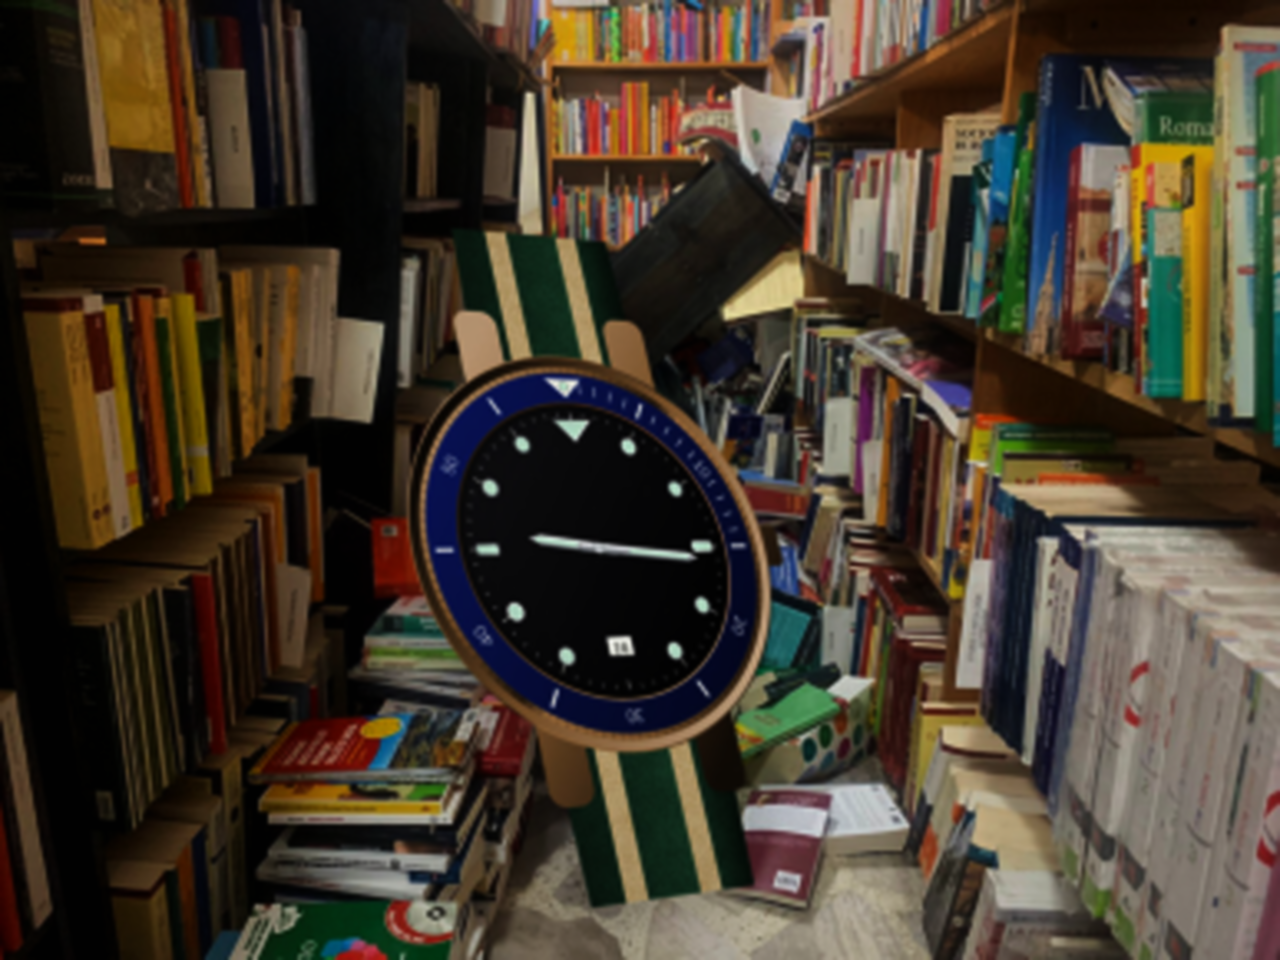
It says 9:16
